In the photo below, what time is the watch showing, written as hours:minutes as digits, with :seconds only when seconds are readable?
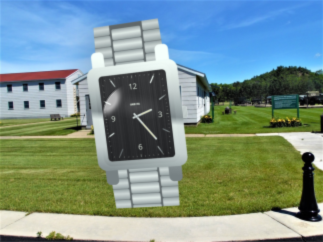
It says 2:24
